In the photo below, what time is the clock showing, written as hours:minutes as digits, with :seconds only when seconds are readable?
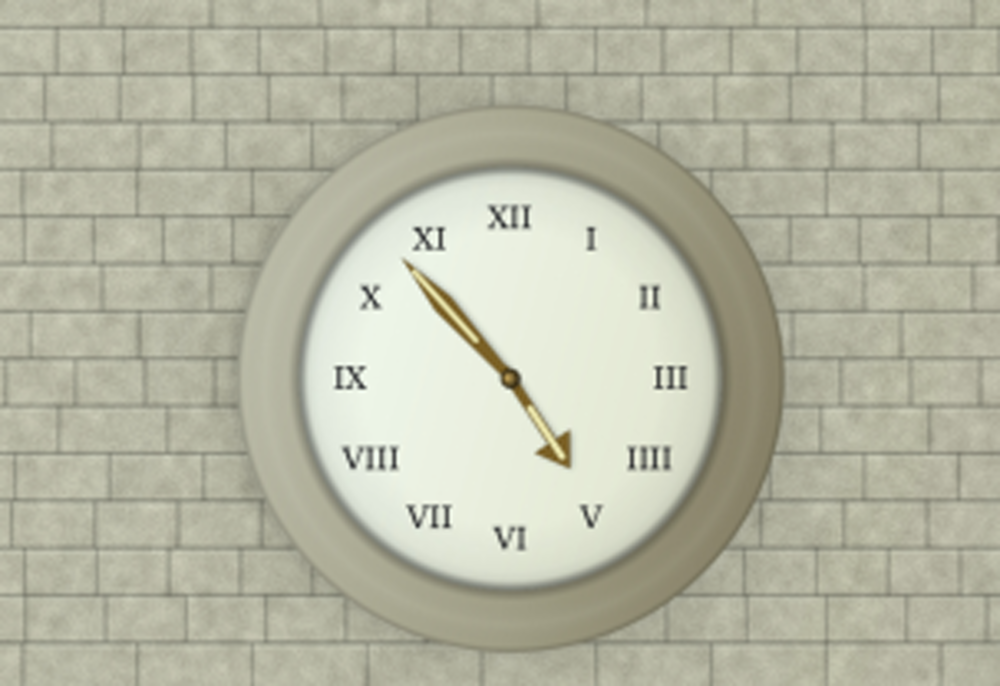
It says 4:53
